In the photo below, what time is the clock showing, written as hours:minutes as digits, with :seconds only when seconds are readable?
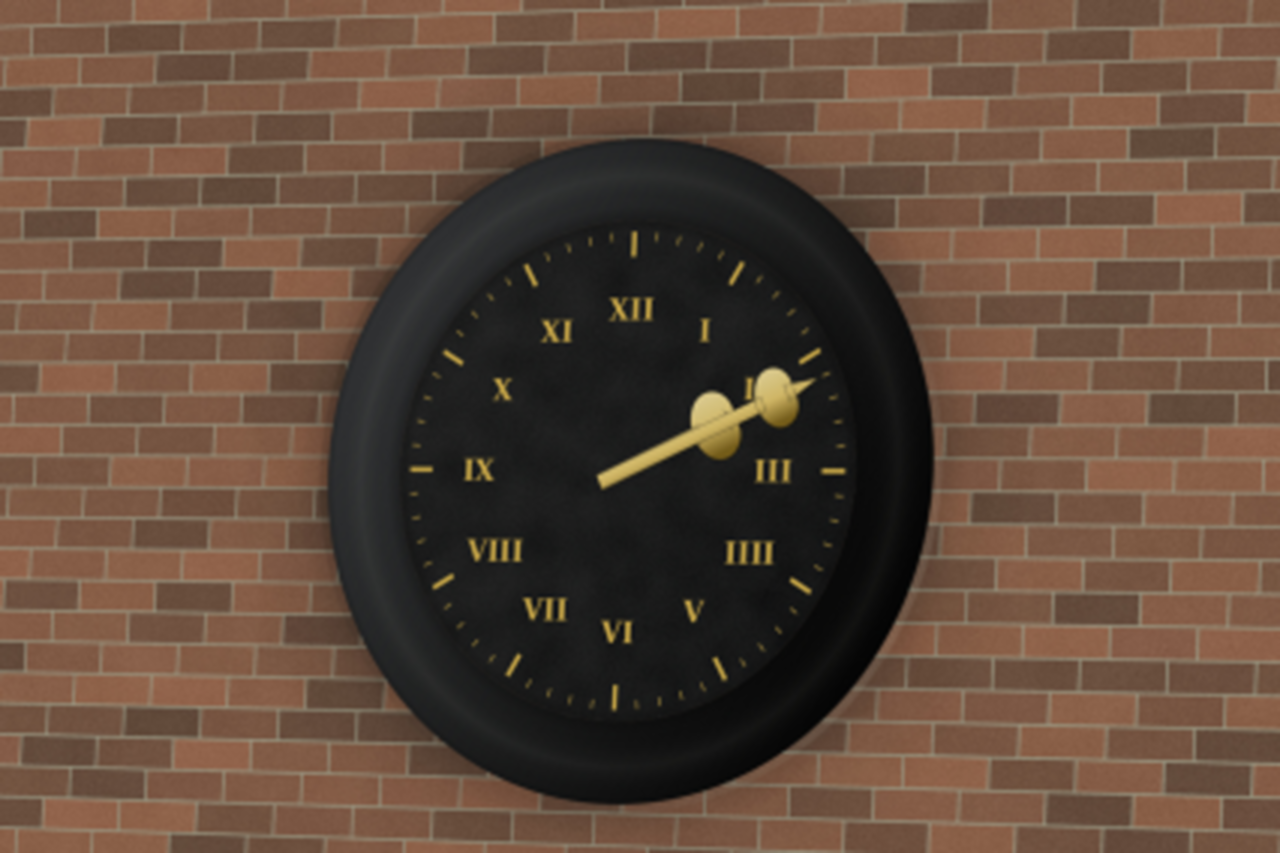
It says 2:11
